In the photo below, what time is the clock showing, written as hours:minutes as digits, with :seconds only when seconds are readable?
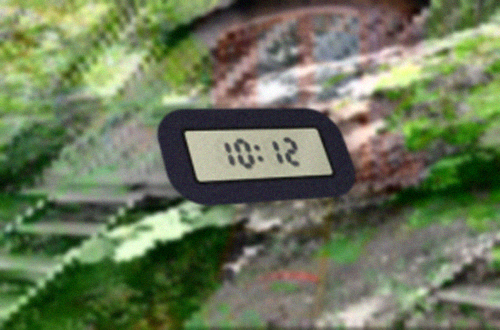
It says 10:12
